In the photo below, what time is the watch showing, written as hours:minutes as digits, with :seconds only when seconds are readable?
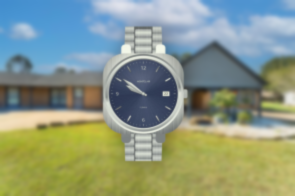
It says 9:51
